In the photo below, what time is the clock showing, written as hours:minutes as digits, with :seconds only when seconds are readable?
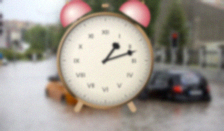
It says 1:12
